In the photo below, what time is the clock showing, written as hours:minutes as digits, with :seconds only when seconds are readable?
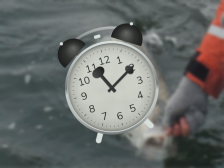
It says 11:10
